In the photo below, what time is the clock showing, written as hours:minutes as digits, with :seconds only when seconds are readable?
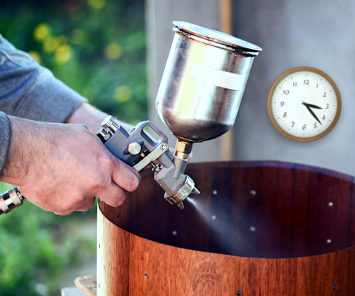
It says 3:23
